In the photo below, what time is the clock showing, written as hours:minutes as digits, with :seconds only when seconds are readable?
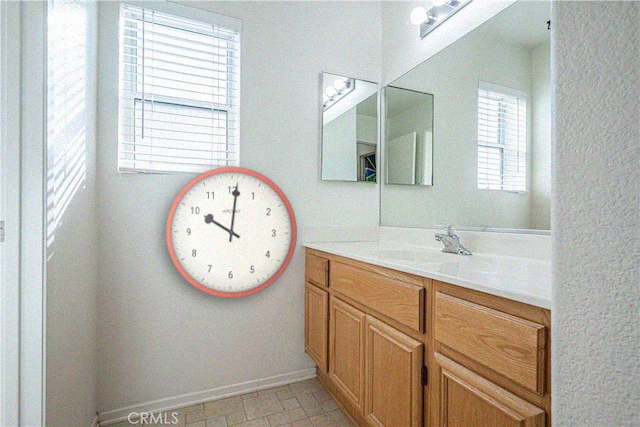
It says 10:01
